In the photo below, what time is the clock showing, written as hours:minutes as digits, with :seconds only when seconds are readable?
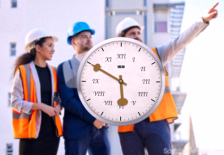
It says 5:50
